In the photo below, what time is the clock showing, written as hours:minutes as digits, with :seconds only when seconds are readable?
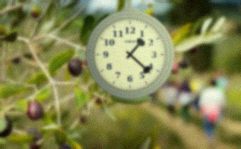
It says 1:22
